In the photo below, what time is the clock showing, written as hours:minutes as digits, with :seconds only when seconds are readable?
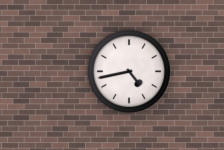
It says 4:43
